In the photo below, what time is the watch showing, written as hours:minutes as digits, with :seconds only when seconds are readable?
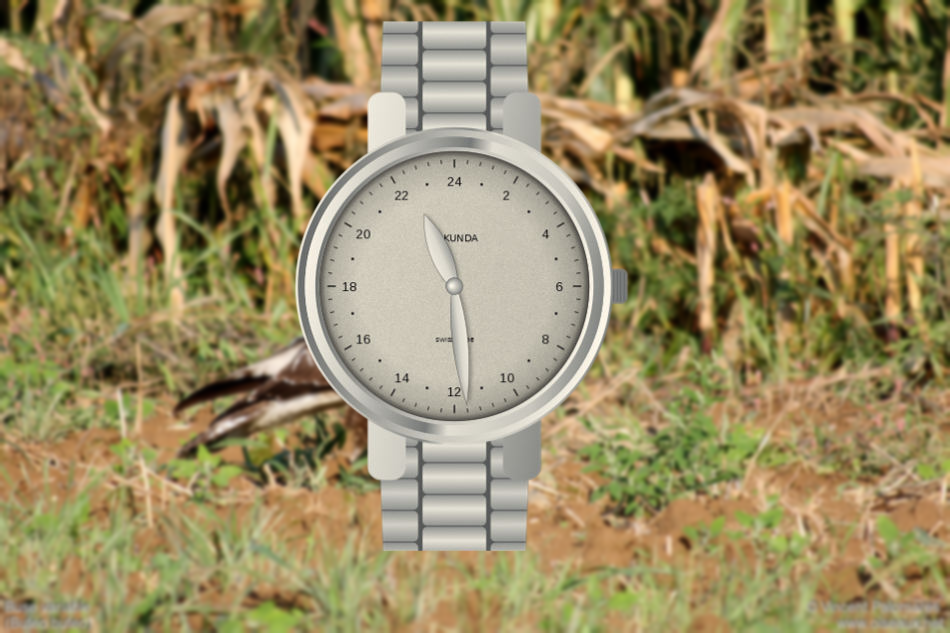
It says 22:29
